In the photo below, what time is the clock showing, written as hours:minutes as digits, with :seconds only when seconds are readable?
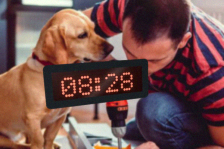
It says 8:28
